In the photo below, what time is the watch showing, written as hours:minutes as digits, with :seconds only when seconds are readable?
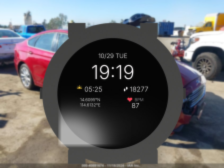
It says 19:19
